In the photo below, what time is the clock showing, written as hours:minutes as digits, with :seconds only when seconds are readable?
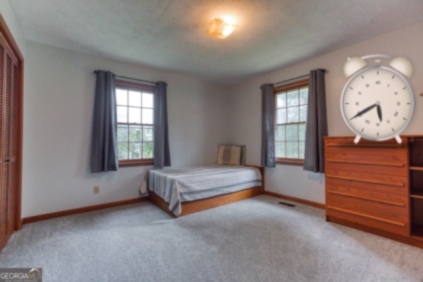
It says 5:40
